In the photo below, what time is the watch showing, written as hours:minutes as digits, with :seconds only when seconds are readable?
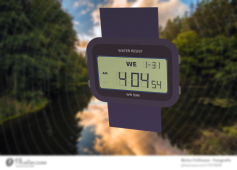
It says 4:04:54
